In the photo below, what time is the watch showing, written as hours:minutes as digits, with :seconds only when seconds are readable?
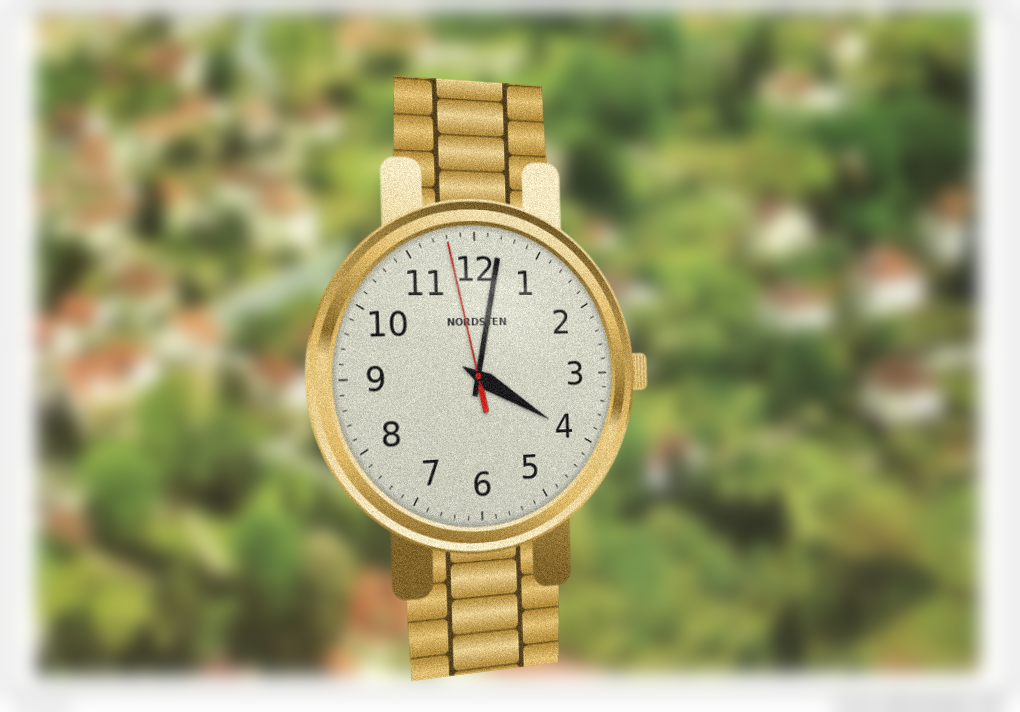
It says 4:01:58
